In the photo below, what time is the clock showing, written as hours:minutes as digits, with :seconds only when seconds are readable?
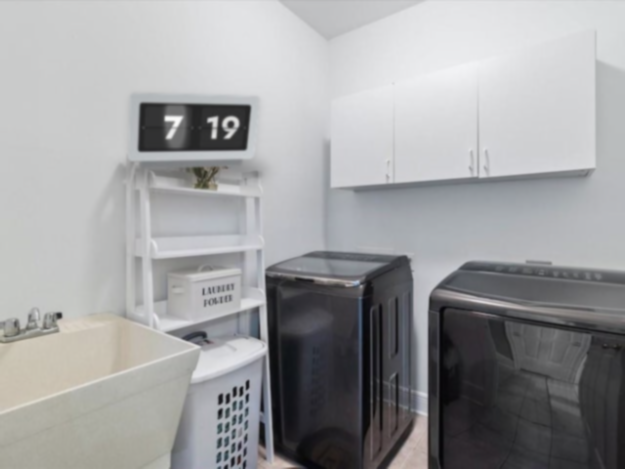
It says 7:19
